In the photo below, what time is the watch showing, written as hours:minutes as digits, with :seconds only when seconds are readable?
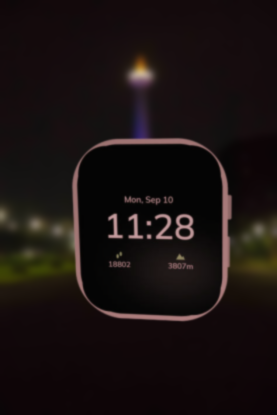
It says 11:28
